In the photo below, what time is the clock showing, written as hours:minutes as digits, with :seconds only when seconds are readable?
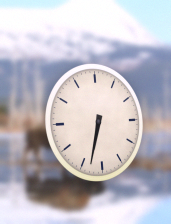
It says 6:33
